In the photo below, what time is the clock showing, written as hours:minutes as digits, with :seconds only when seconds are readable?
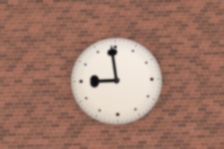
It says 8:59
